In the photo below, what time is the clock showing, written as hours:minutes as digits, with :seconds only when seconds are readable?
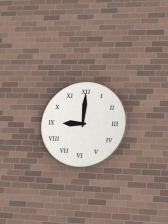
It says 9:00
